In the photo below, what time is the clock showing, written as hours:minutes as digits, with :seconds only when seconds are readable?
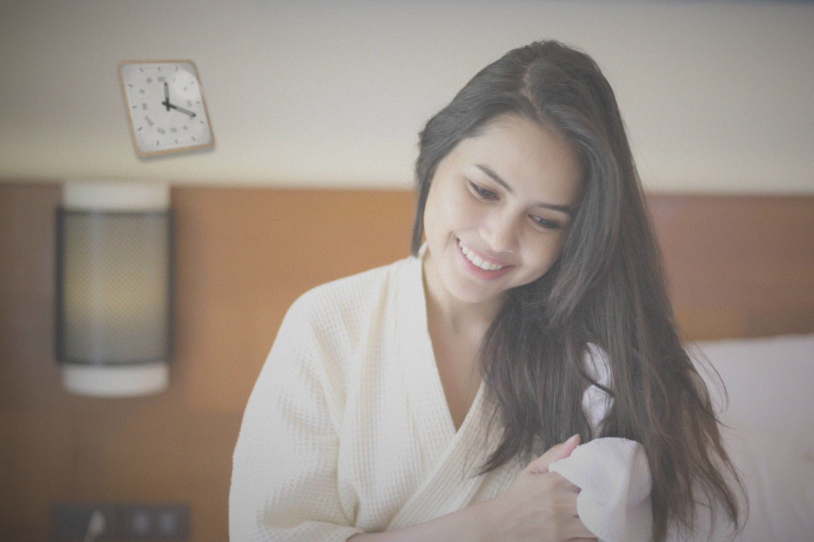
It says 12:19
